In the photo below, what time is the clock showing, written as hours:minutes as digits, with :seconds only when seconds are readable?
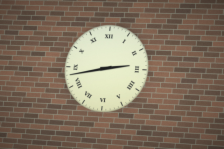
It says 2:43
